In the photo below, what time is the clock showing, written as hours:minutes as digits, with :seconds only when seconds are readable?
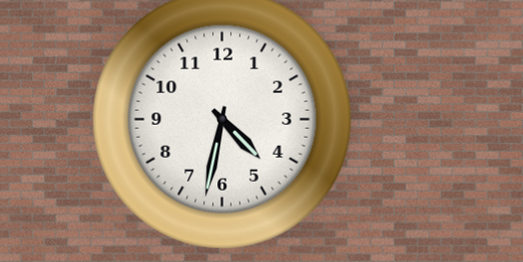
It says 4:32
